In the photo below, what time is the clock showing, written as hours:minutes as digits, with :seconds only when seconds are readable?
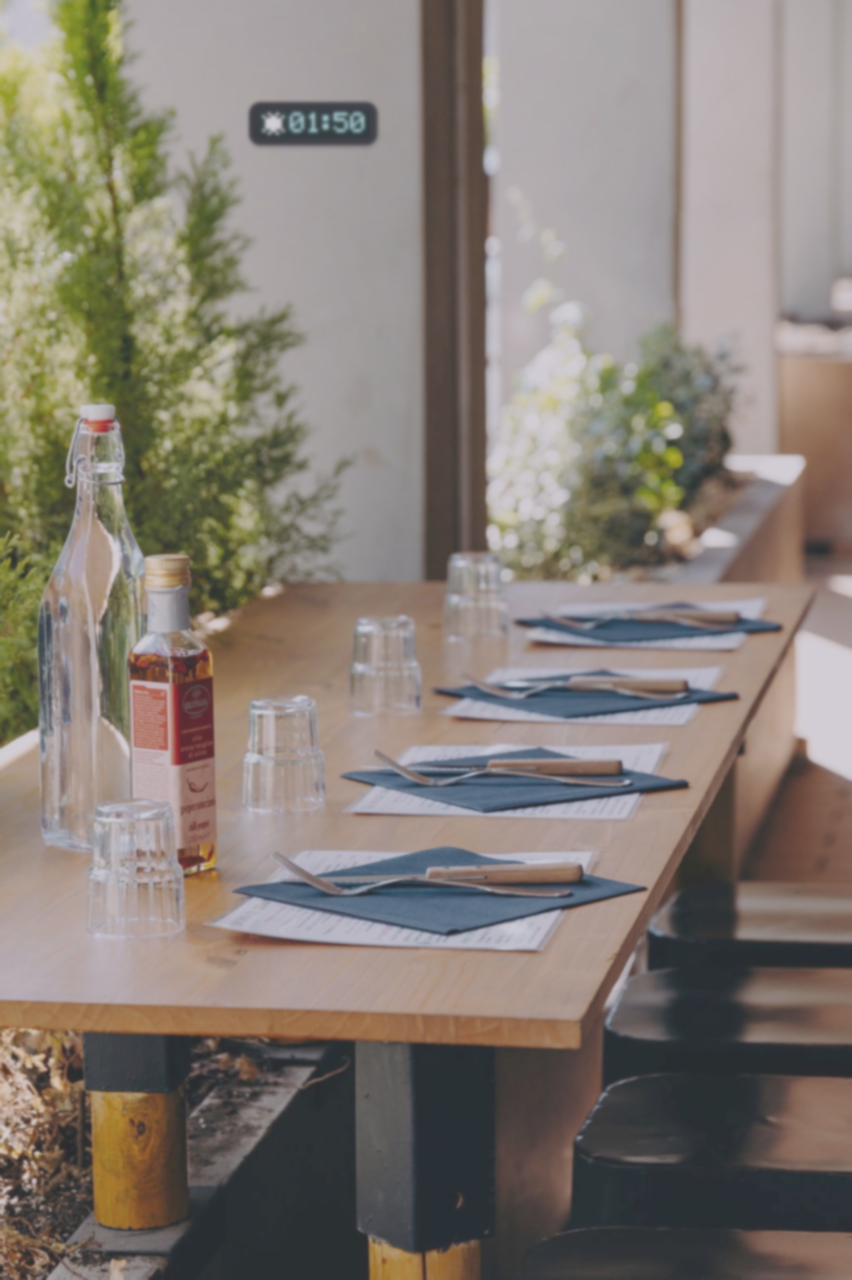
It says 1:50
